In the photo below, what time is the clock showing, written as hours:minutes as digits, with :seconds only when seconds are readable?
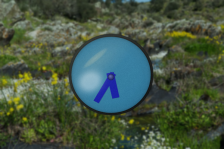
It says 5:35
